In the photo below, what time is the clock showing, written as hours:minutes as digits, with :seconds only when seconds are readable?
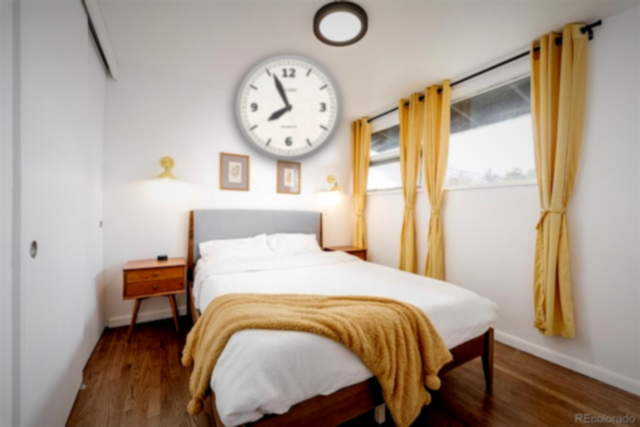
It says 7:56
